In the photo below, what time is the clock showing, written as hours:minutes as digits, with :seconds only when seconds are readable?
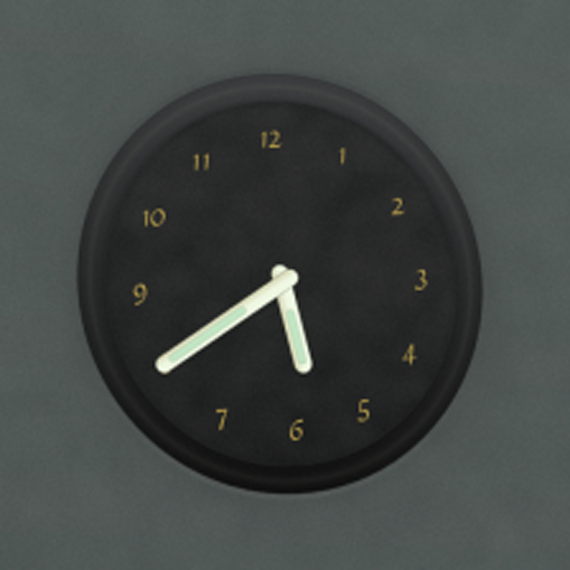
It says 5:40
